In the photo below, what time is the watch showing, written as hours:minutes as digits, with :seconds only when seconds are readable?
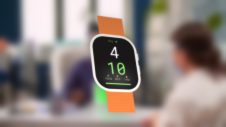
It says 4:10
